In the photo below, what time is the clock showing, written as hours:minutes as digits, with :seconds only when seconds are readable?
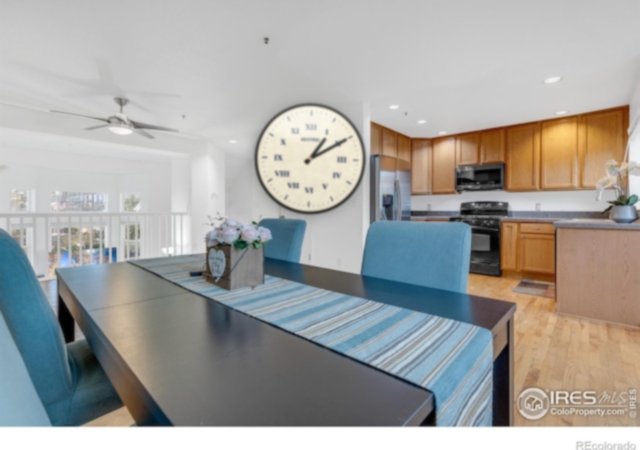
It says 1:10
